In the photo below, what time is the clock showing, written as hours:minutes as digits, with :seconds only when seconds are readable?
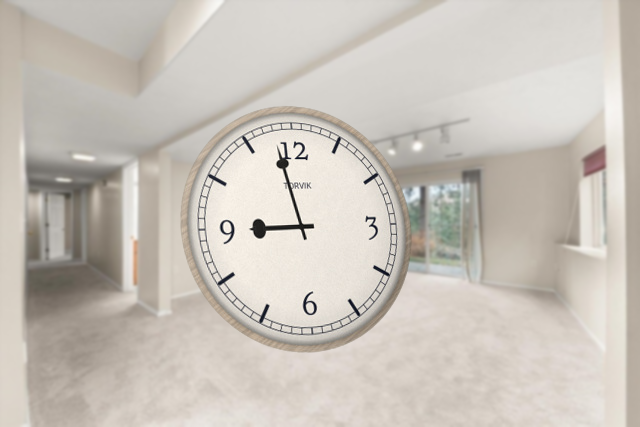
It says 8:58
